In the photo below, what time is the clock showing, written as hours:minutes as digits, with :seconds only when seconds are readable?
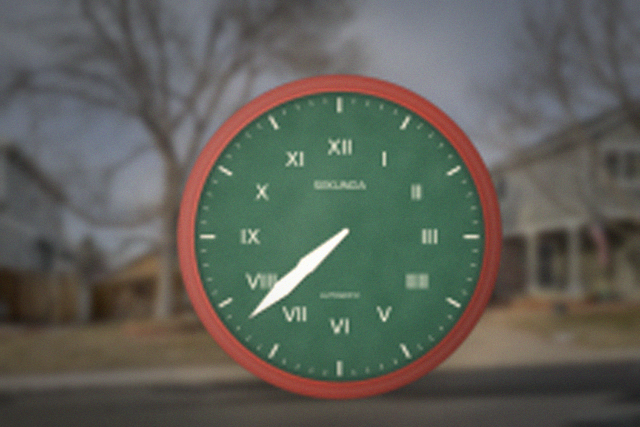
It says 7:38
